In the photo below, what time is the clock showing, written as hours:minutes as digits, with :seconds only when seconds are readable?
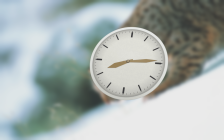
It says 8:14
